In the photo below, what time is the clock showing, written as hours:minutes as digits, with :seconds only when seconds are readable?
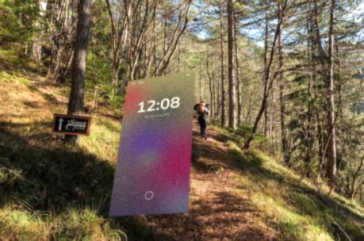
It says 12:08
